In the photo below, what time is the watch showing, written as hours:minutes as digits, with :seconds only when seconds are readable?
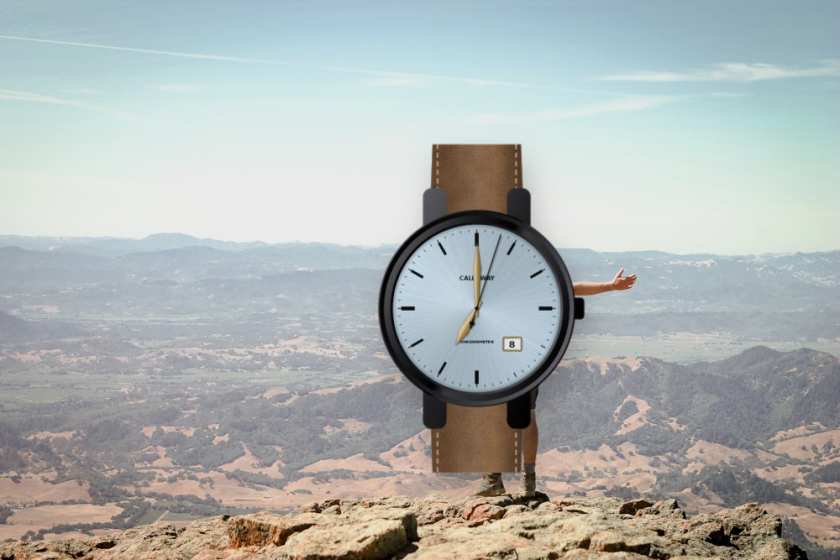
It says 7:00:03
